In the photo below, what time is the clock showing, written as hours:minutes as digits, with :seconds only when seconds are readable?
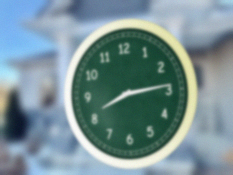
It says 8:14
